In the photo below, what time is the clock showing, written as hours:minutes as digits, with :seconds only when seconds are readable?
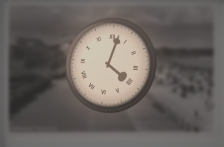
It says 4:02
